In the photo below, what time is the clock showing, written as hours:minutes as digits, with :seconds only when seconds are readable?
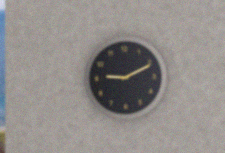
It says 9:11
